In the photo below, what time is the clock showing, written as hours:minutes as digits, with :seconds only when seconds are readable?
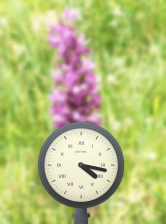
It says 4:17
